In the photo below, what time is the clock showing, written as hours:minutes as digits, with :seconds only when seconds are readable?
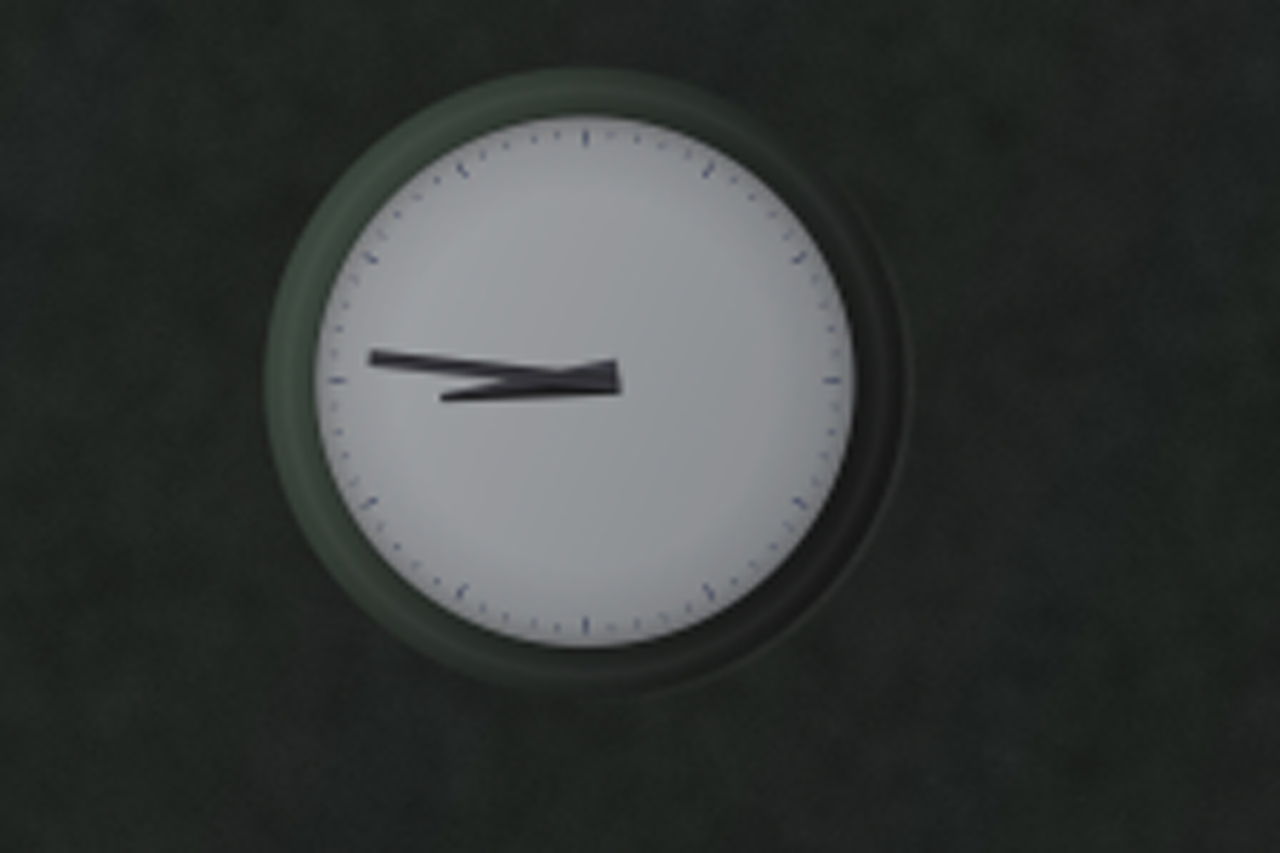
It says 8:46
